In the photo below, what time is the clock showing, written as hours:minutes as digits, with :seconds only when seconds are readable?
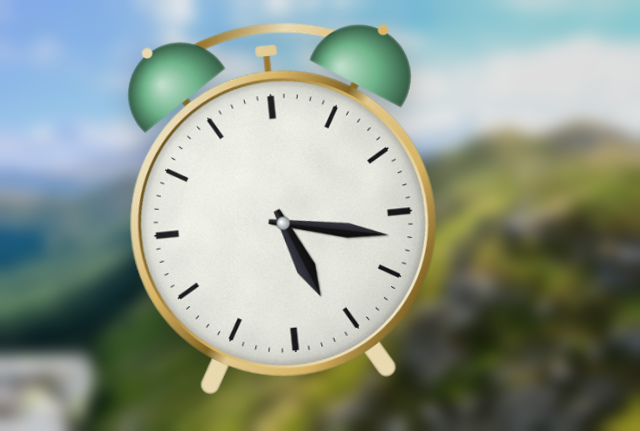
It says 5:17
